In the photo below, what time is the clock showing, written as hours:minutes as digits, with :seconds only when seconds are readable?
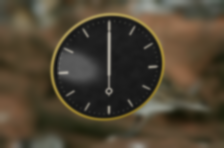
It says 6:00
